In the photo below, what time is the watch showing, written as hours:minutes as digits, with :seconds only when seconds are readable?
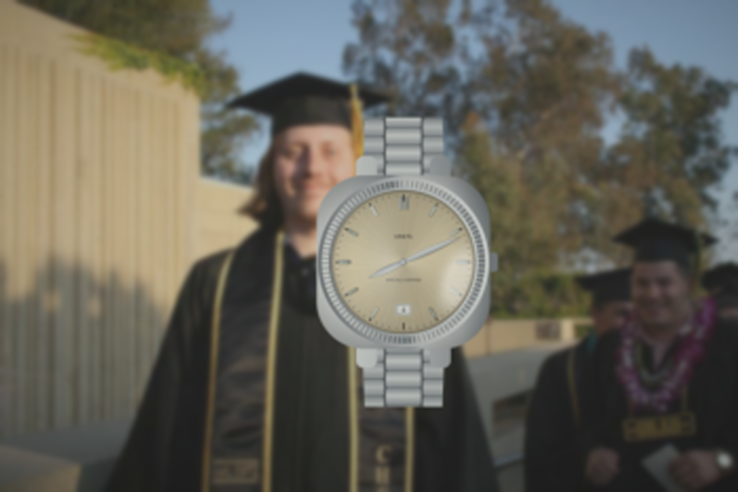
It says 8:11
